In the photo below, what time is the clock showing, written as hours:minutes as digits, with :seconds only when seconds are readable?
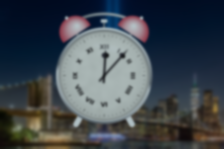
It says 12:07
